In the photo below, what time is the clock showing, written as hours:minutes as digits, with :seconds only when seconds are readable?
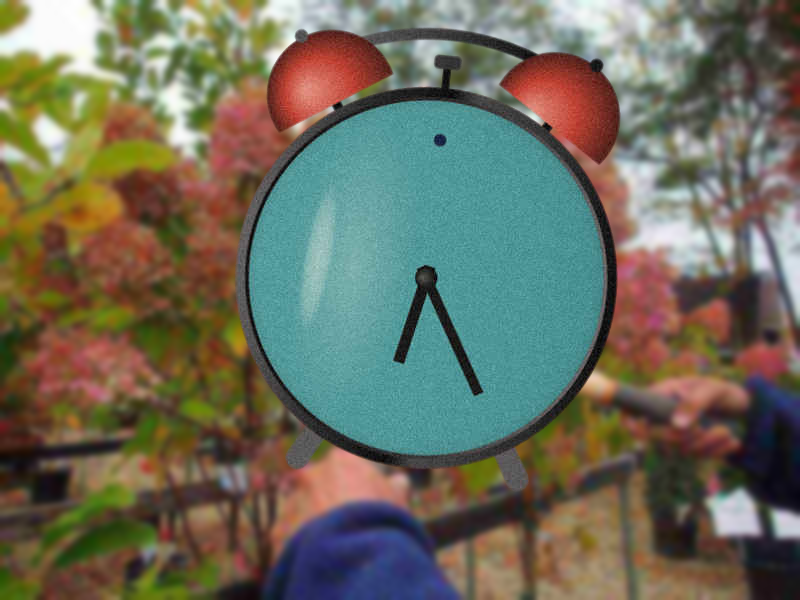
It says 6:25
